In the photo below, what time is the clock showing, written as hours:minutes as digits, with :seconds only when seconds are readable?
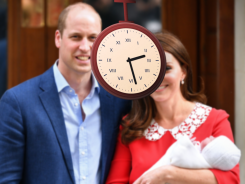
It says 2:28
